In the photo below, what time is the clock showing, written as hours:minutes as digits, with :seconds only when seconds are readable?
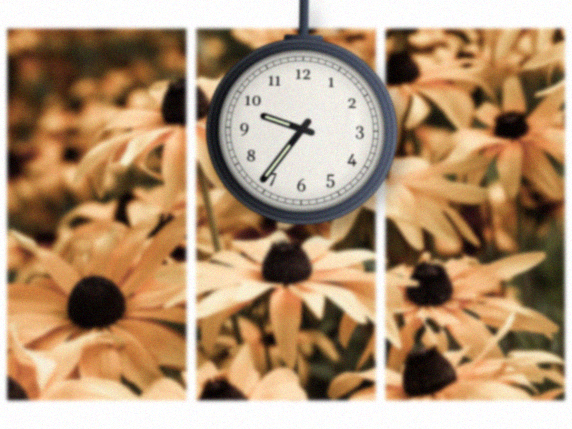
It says 9:36
